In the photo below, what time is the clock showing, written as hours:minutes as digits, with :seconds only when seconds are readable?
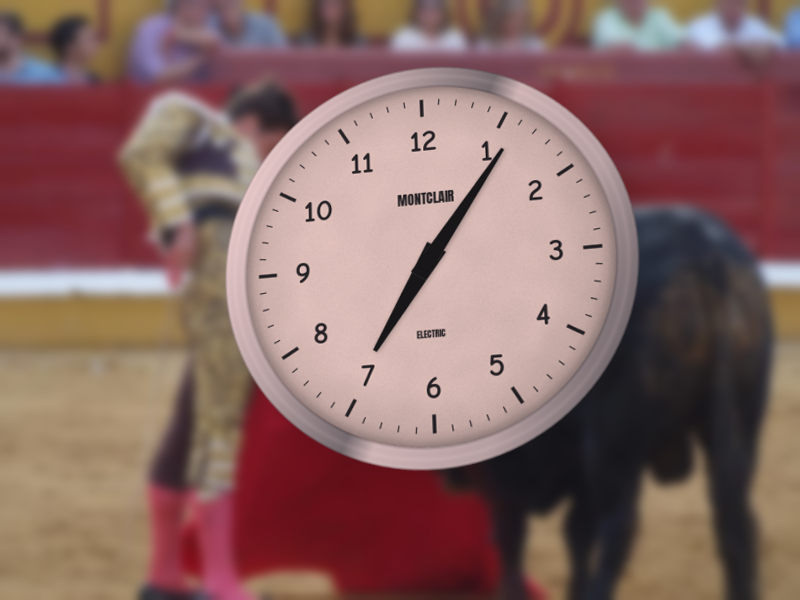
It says 7:06
